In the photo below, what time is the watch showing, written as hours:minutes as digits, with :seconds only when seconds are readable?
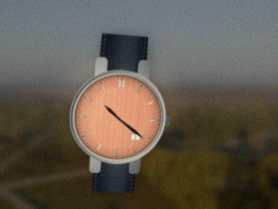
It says 10:21
